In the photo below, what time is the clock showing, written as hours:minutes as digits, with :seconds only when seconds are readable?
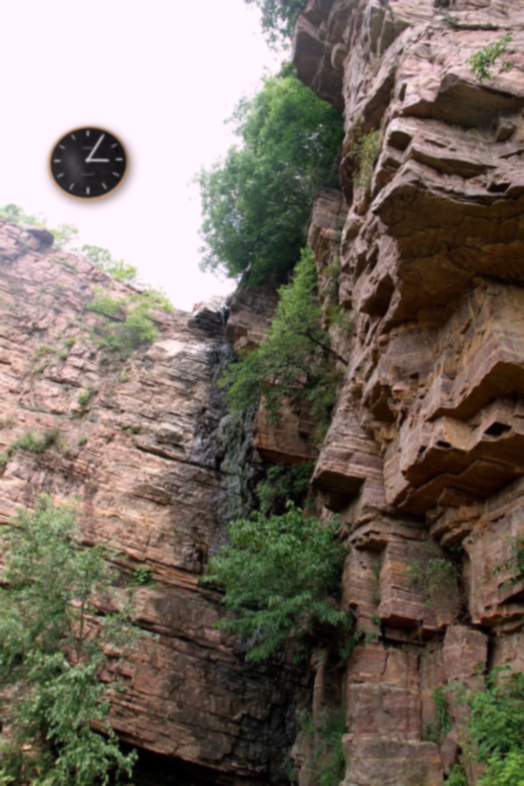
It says 3:05
